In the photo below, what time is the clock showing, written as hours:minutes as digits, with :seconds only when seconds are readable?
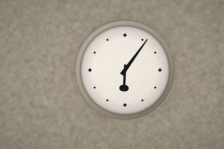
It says 6:06
